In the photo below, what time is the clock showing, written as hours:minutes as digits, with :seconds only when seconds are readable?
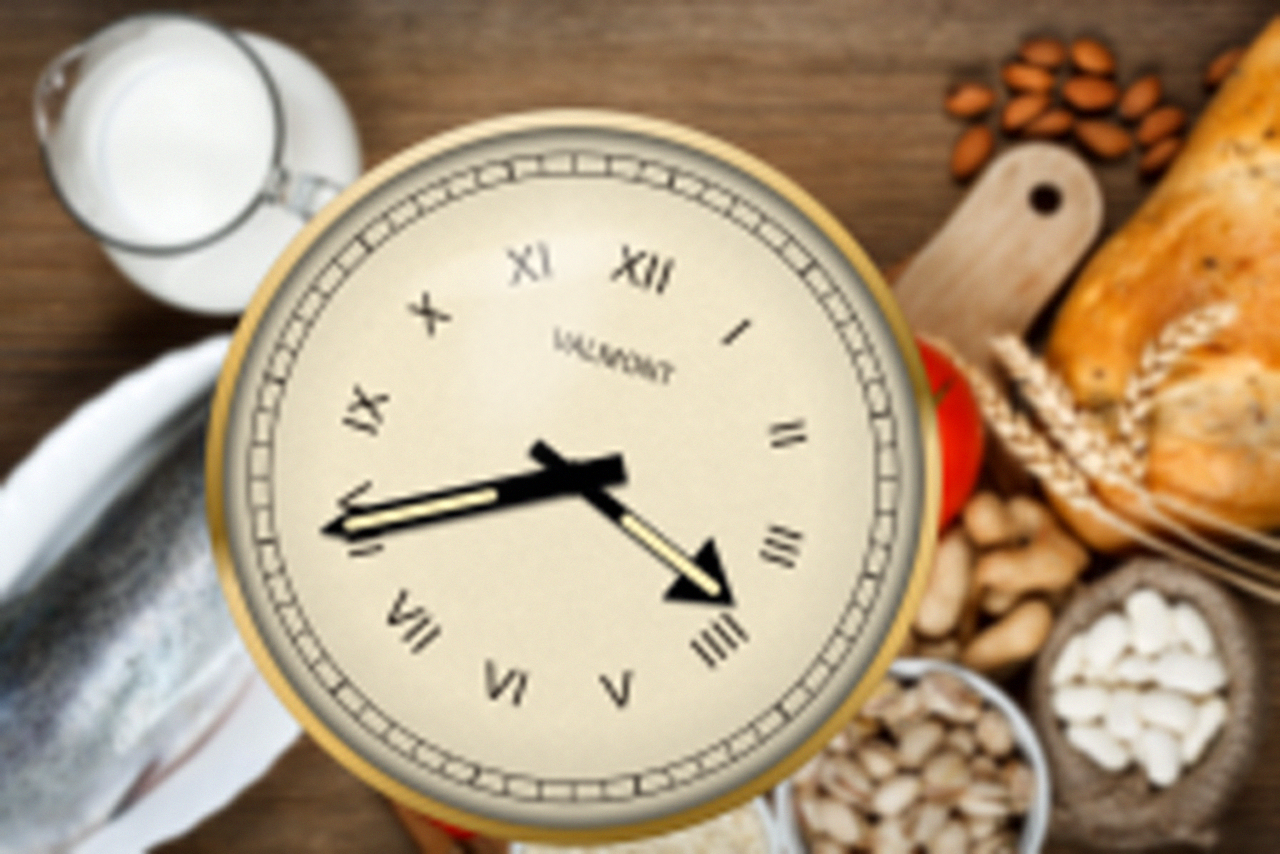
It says 3:40
